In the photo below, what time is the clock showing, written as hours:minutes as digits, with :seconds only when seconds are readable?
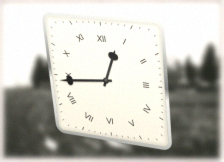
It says 12:44
